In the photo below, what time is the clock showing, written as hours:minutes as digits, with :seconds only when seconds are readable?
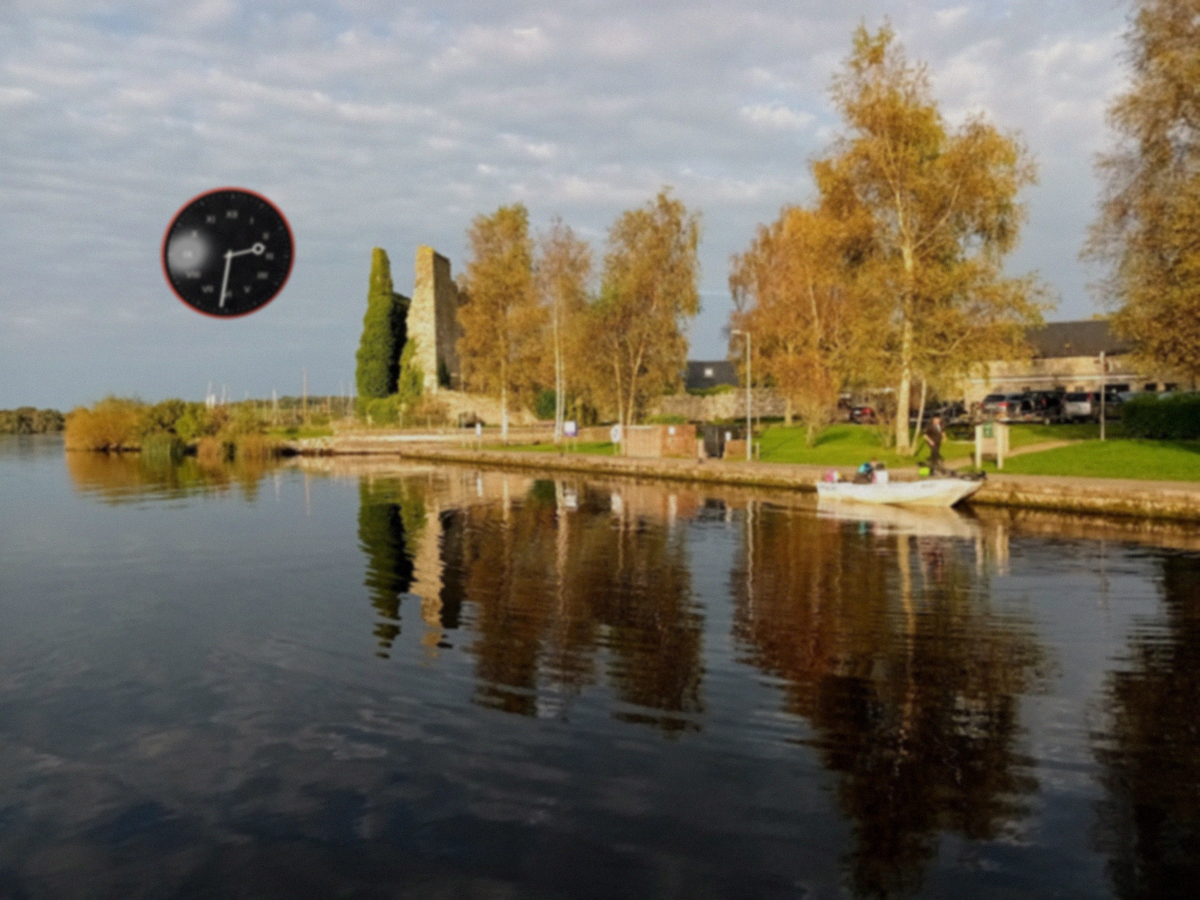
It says 2:31
